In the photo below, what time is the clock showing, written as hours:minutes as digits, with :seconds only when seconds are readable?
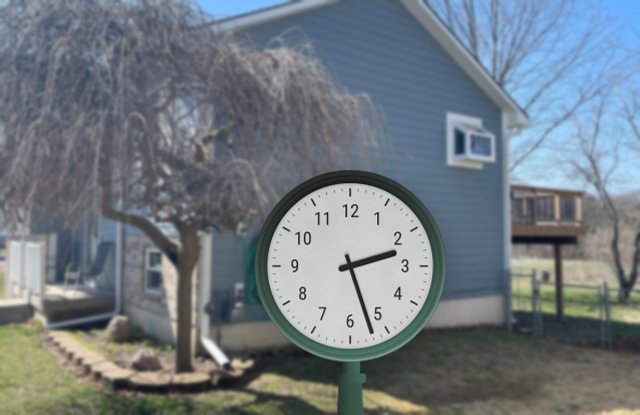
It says 2:27
